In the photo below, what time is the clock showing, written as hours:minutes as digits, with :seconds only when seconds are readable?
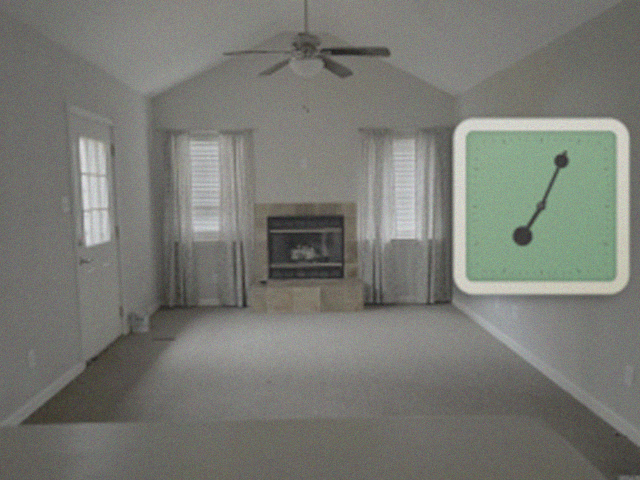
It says 7:04
